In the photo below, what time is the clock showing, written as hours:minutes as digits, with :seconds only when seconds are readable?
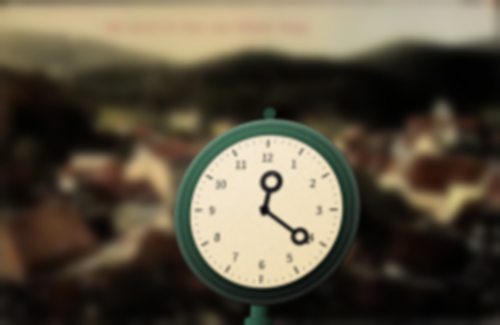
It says 12:21
